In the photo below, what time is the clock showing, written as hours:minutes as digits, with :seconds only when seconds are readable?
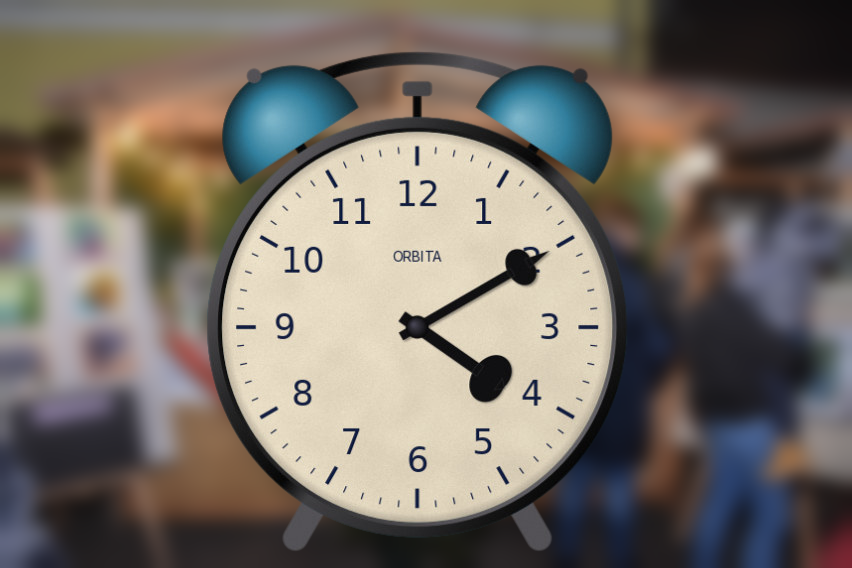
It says 4:10
